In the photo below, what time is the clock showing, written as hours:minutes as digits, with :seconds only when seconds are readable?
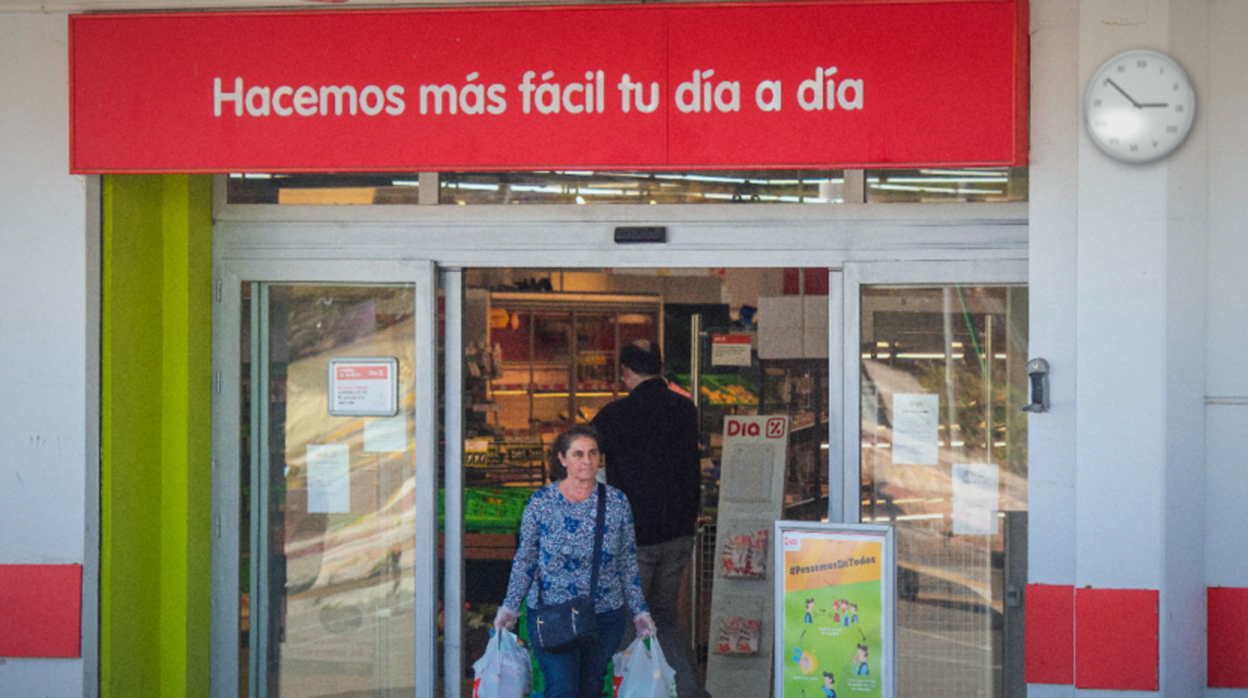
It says 2:51
